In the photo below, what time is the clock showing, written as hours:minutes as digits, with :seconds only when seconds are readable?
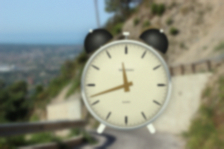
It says 11:42
